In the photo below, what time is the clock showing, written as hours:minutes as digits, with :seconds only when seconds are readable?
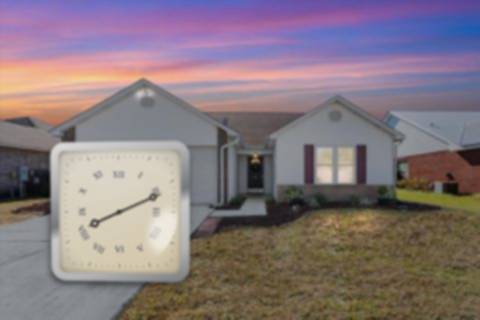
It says 8:11
